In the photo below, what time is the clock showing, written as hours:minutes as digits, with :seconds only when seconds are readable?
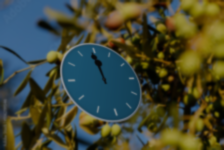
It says 11:59
